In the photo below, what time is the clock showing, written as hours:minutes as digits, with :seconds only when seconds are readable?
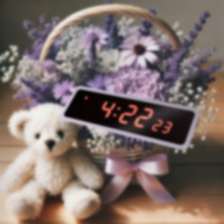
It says 4:22
